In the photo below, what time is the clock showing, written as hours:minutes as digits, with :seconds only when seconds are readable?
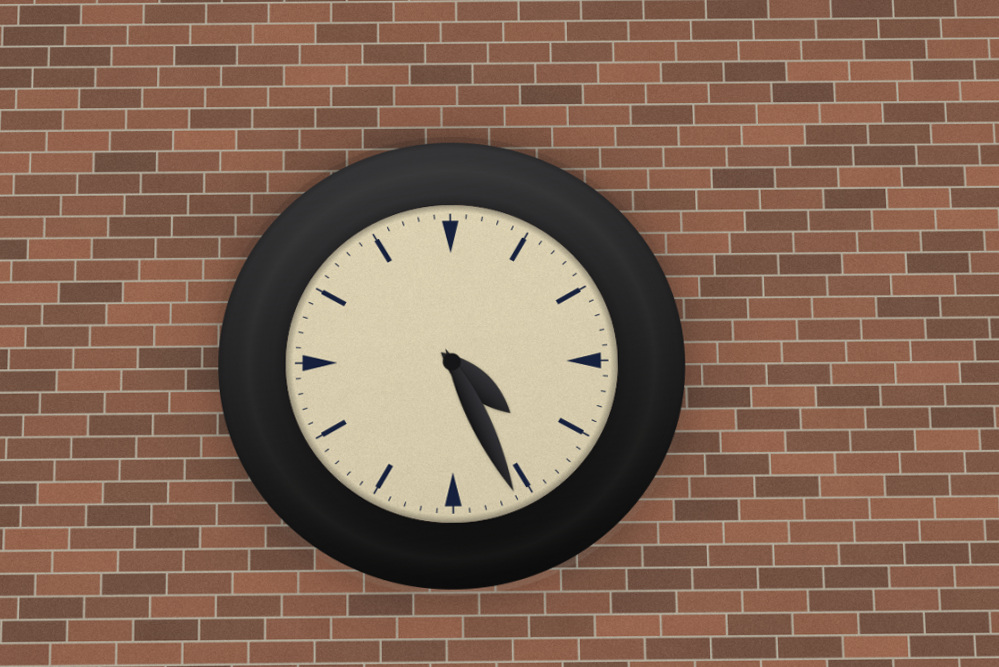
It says 4:26
